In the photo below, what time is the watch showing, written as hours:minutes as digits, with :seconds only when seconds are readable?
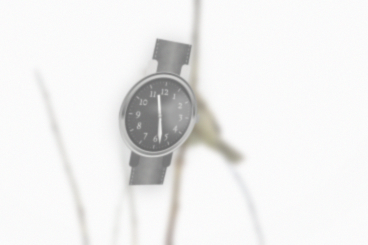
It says 11:28
